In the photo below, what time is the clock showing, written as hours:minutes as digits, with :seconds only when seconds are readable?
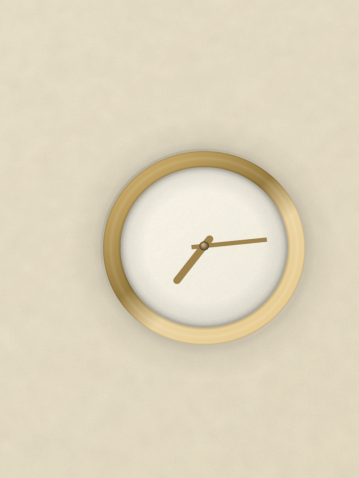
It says 7:14
